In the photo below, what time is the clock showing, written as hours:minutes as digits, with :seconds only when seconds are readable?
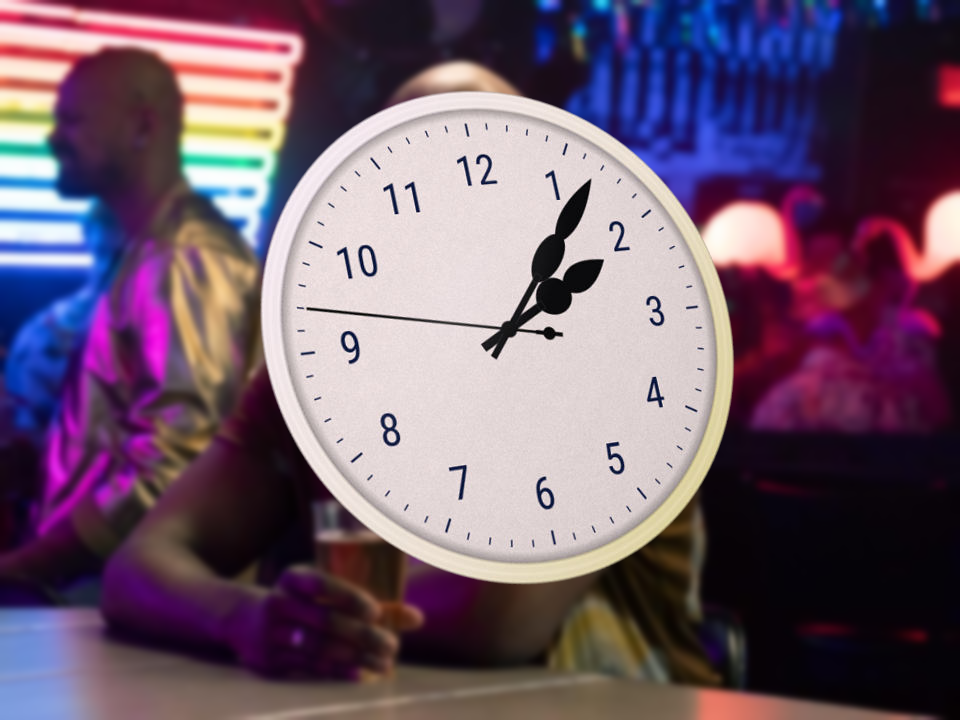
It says 2:06:47
